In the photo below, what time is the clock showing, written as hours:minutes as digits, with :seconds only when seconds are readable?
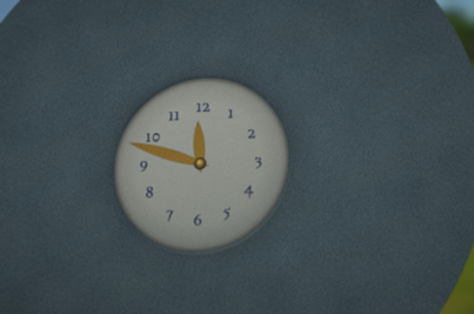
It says 11:48
